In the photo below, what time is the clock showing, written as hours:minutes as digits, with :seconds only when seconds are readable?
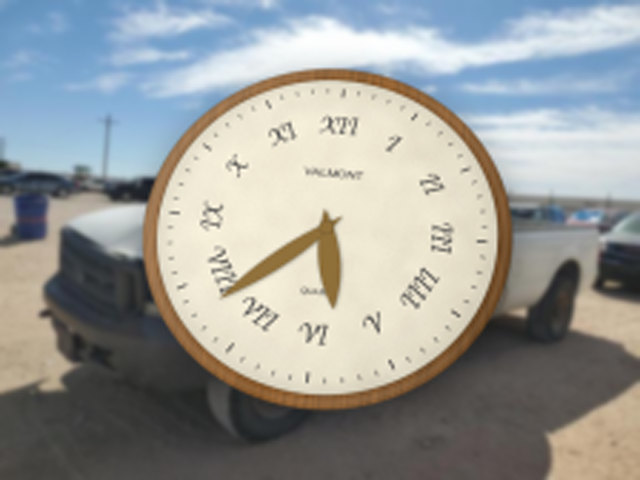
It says 5:38
